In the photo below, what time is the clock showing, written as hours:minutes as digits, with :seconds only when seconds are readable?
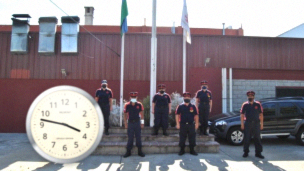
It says 3:47
